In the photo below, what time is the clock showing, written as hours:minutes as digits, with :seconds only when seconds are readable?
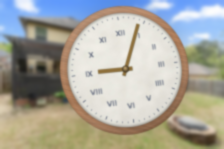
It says 9:04
